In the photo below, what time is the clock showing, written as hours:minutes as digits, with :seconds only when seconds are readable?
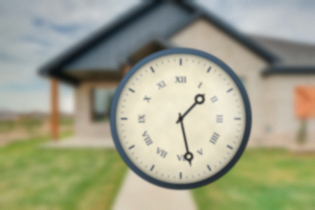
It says 1:28
